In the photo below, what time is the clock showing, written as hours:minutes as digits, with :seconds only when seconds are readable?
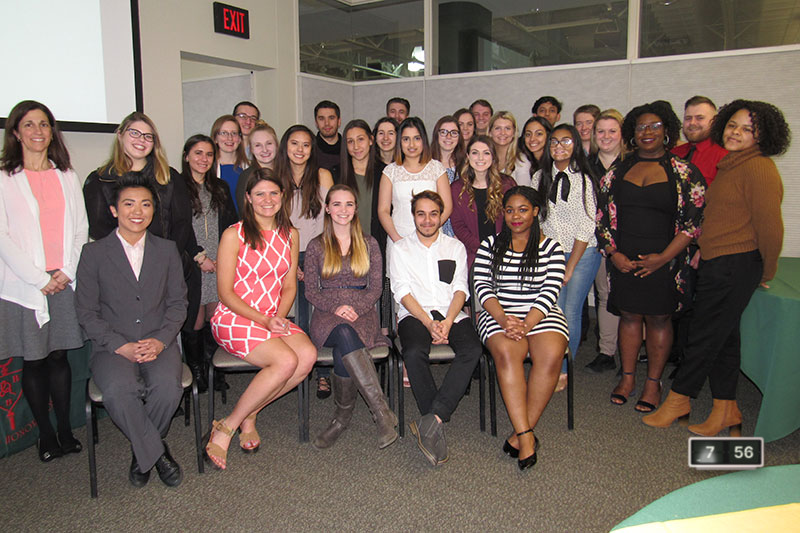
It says 7:56
